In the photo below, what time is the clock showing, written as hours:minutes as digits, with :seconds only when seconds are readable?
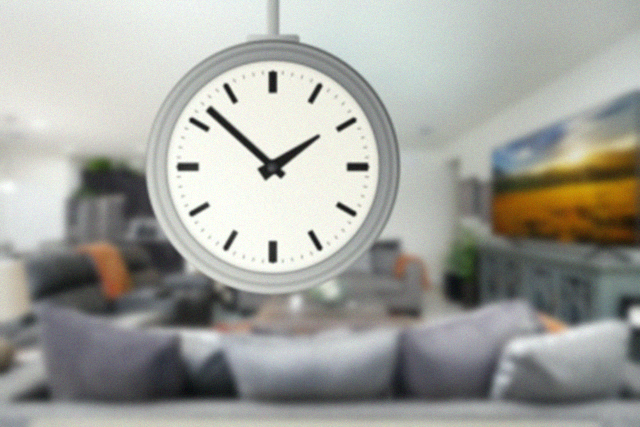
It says 1:52
